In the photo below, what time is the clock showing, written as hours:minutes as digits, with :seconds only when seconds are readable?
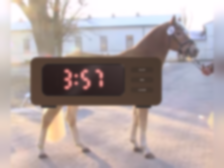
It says 3:57
